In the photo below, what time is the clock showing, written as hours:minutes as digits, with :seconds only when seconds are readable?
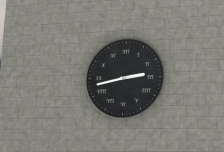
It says 2:43
